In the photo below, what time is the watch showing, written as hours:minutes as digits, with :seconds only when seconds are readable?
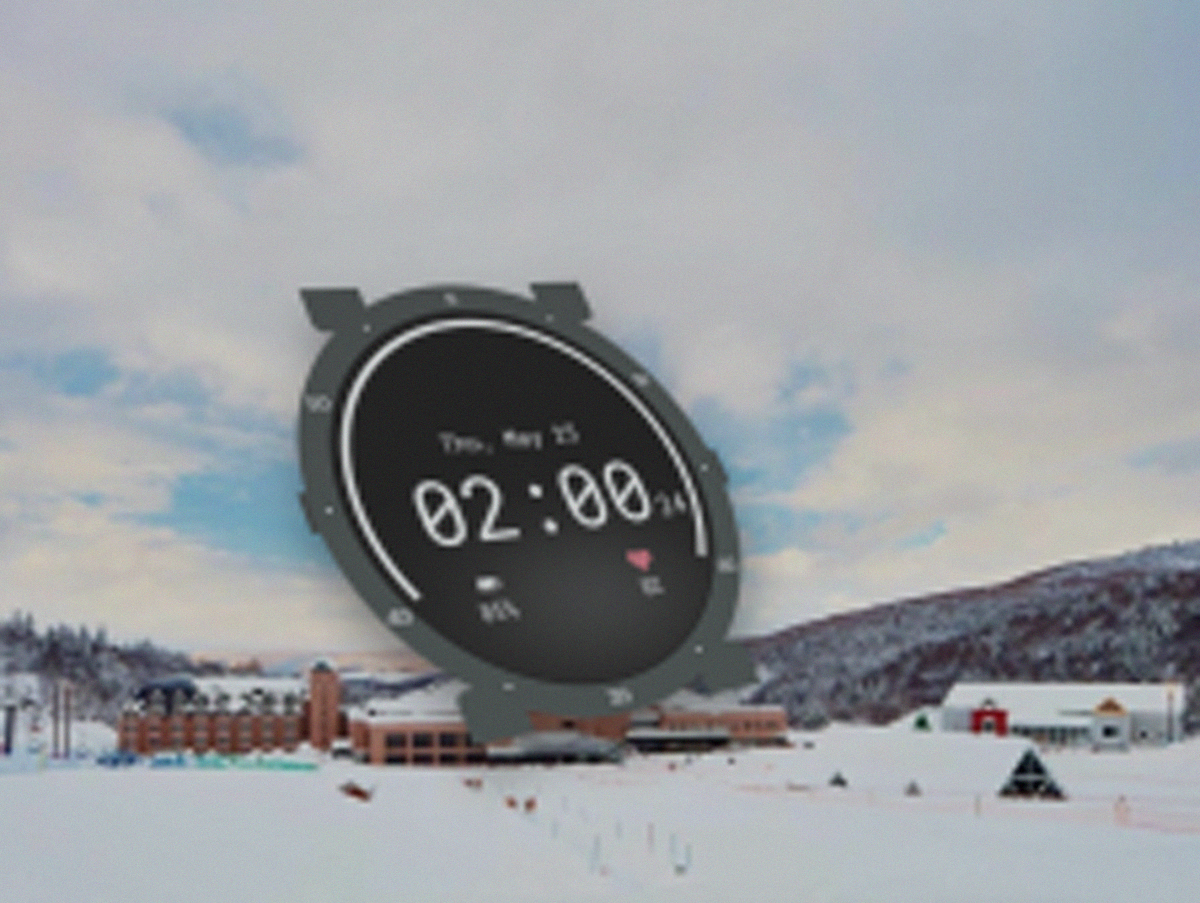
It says 2:00
